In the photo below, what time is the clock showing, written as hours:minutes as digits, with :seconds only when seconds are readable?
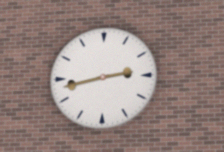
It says 2:43
